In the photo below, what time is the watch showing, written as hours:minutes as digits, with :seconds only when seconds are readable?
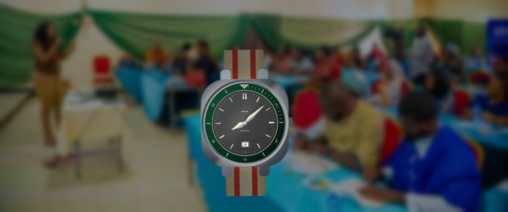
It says 8:08
